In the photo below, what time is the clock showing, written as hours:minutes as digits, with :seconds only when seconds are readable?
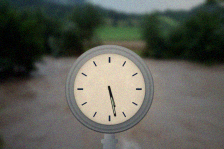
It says 5:28
